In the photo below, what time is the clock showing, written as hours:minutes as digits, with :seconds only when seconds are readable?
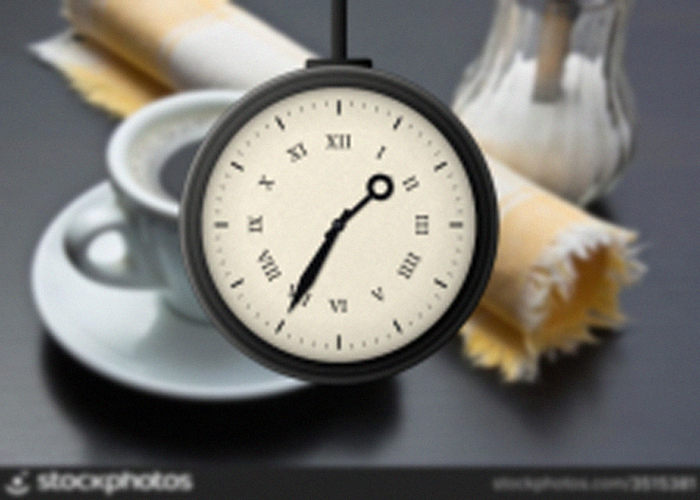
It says 1:35
